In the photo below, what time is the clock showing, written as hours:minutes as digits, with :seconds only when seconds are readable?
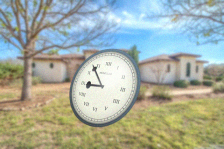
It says 8:53
